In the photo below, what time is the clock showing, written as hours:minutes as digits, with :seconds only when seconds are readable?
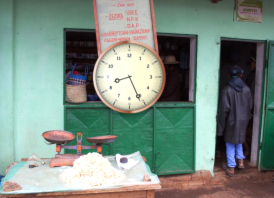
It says 8:26
